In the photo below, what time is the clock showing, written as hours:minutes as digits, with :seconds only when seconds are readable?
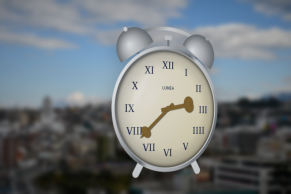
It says 2:38
